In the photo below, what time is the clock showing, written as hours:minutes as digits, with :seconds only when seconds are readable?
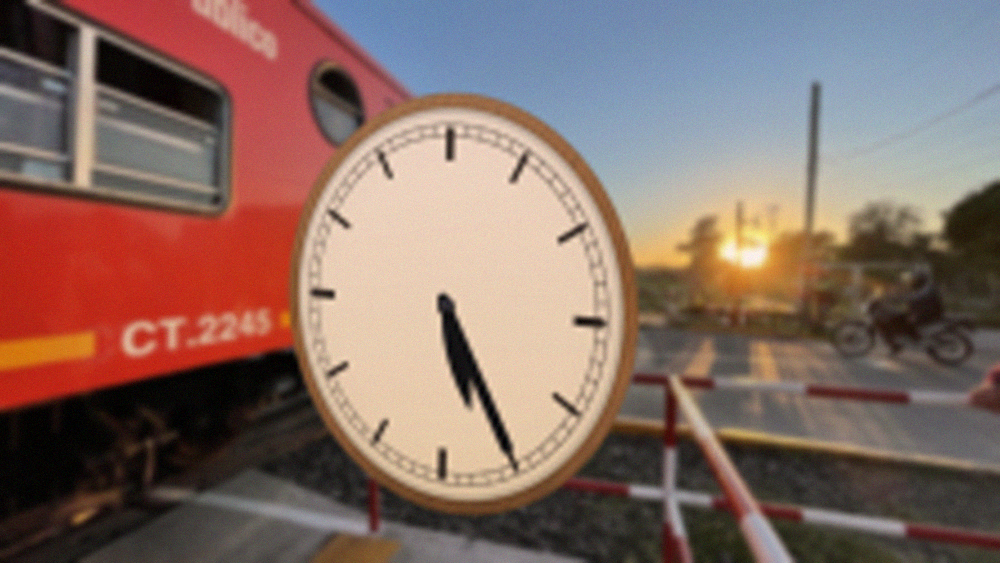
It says 5:25
